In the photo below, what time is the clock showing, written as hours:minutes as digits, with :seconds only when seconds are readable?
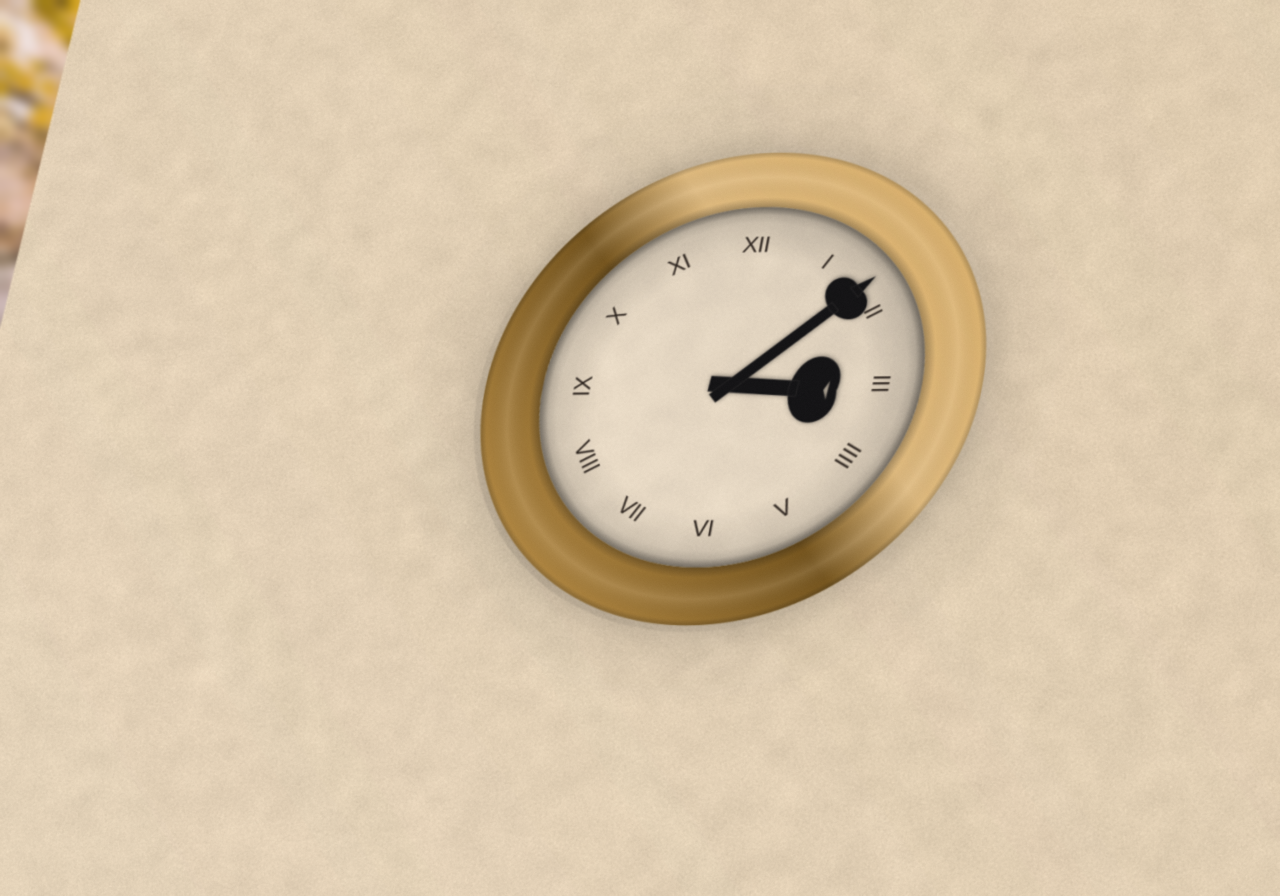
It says 3:08
